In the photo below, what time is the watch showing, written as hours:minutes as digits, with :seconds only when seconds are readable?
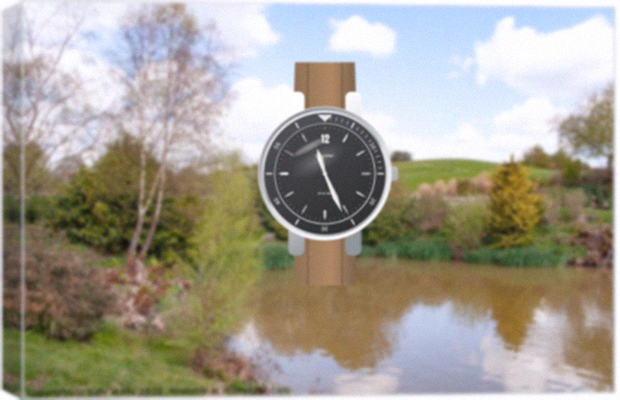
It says 11:26
